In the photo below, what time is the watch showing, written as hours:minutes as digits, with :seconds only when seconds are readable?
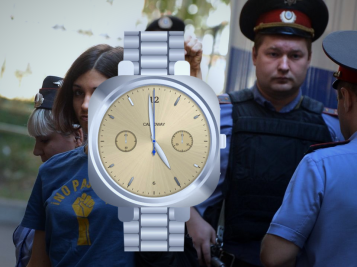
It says 4:59
